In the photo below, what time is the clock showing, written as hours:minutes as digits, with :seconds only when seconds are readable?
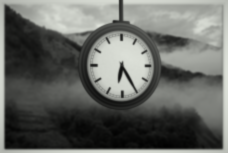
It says 6:25
